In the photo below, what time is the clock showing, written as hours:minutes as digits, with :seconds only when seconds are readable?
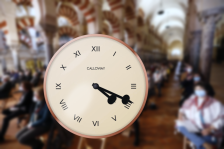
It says 4:19
